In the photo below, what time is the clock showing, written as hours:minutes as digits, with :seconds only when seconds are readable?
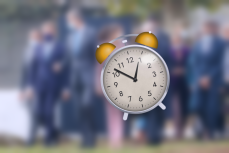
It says 12:52
